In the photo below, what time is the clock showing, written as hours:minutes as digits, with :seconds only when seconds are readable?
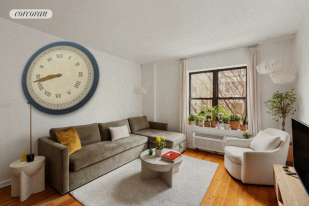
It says 8:43
